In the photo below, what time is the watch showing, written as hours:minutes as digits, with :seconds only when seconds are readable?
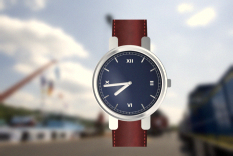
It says 7:44
